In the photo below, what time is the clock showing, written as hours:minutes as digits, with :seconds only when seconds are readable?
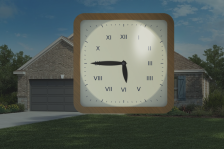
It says 5:45
